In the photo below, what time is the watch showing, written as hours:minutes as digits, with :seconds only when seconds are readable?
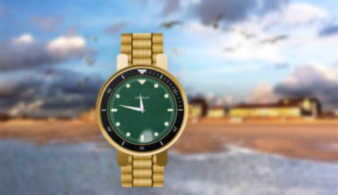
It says 11:47
